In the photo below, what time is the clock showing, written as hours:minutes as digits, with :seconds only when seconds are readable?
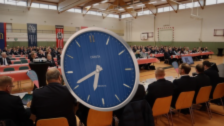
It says 6:41
